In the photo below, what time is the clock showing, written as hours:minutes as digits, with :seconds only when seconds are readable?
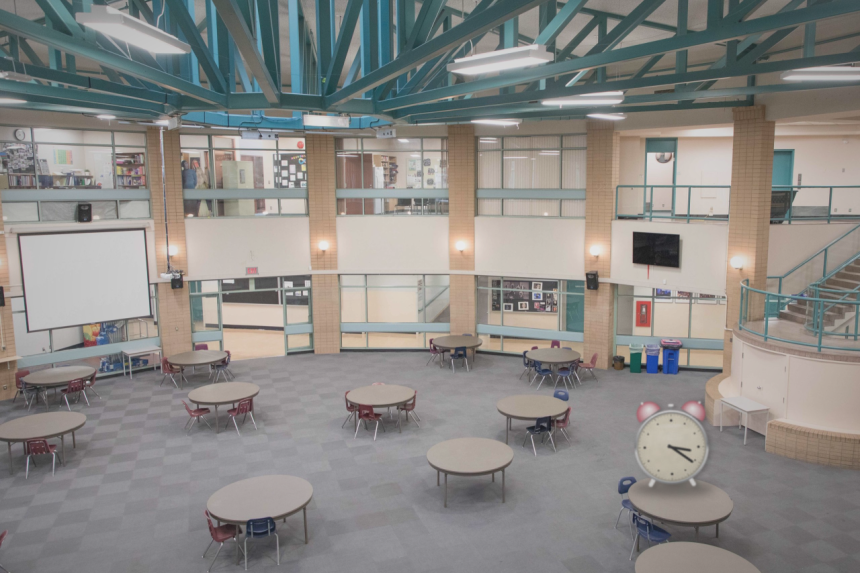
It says 3:21
